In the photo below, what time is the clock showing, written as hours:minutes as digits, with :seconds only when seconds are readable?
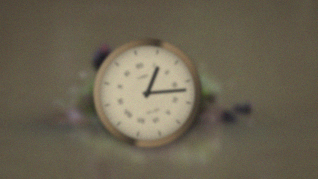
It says 1:17
